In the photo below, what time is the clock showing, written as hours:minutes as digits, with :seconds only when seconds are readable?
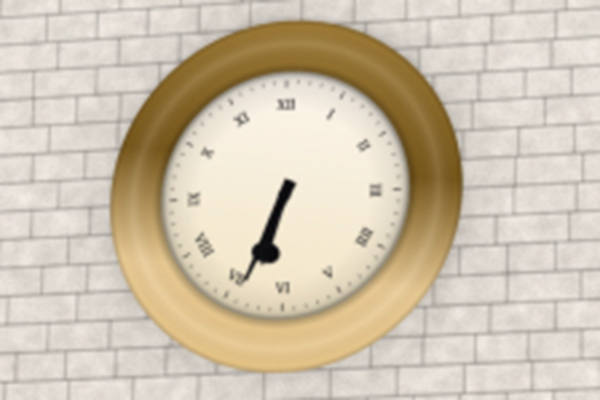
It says 6:34
